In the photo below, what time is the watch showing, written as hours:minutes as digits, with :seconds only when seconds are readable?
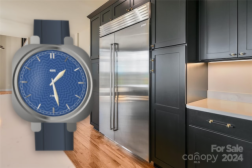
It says 1:28
